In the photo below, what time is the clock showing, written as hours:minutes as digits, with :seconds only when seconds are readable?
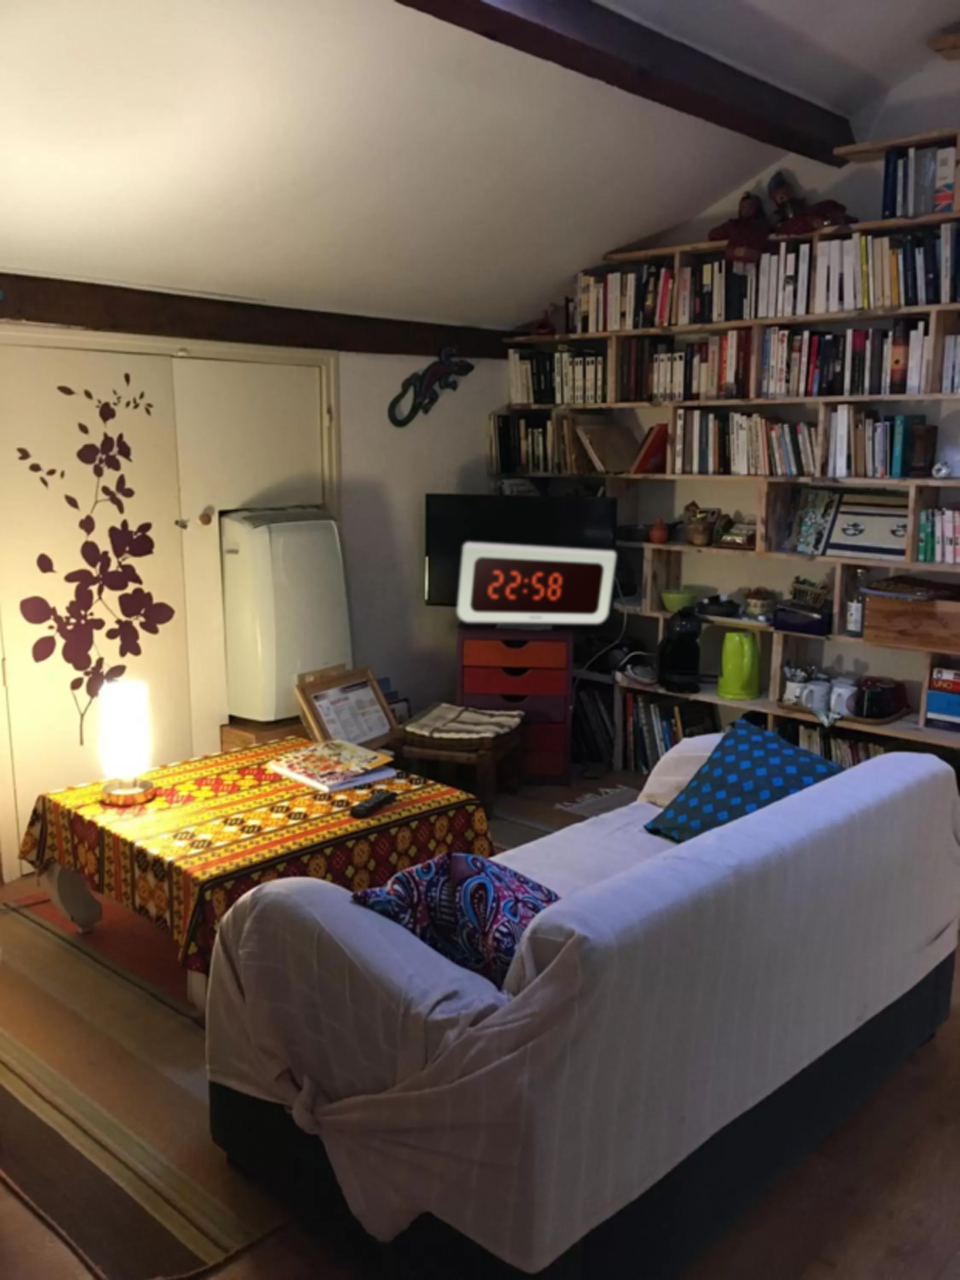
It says 22:58
